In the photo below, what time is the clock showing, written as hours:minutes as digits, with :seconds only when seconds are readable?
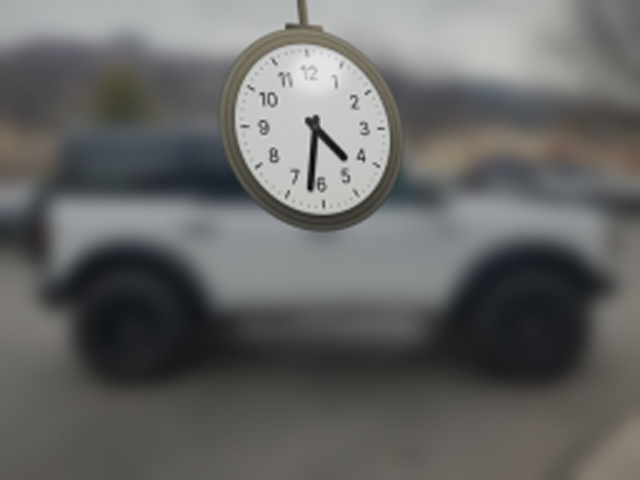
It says 4:32
